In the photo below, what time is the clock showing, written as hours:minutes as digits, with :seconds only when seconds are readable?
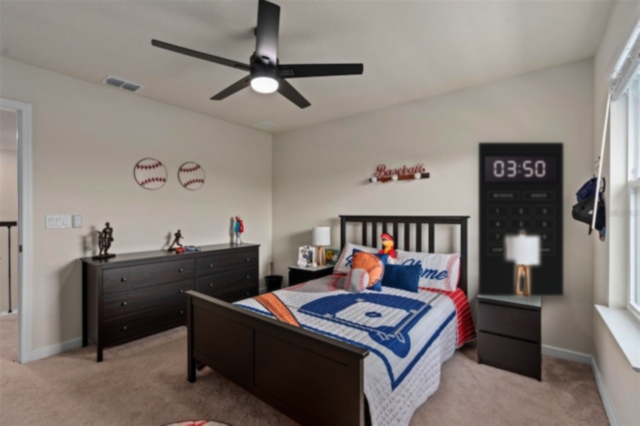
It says 3:50
